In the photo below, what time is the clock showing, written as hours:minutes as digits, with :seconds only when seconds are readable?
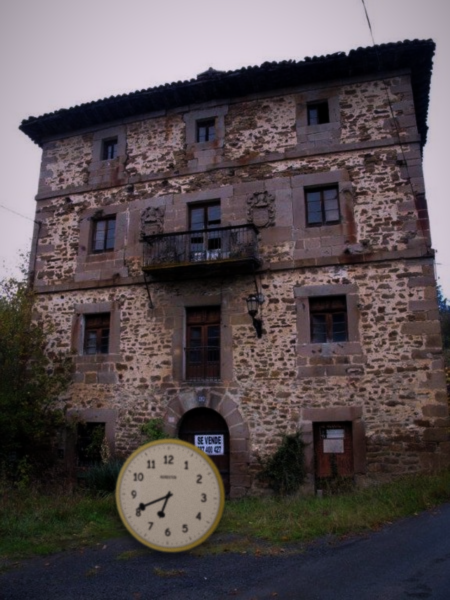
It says 6:41
